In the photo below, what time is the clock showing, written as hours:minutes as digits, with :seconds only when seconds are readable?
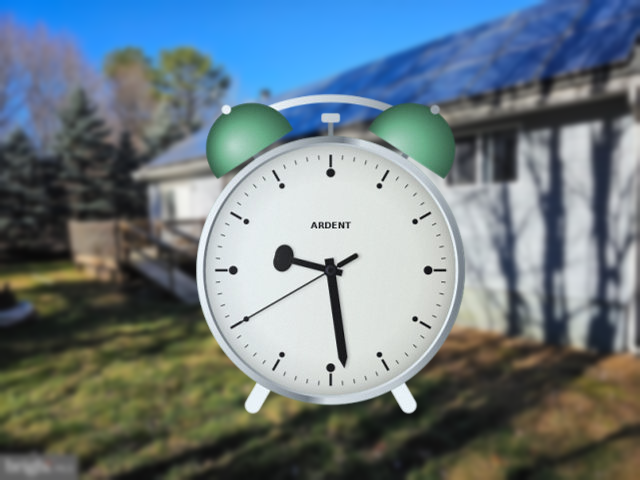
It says 9:28:40
